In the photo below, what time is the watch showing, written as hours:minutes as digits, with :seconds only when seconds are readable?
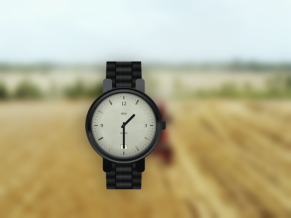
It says 1:30
